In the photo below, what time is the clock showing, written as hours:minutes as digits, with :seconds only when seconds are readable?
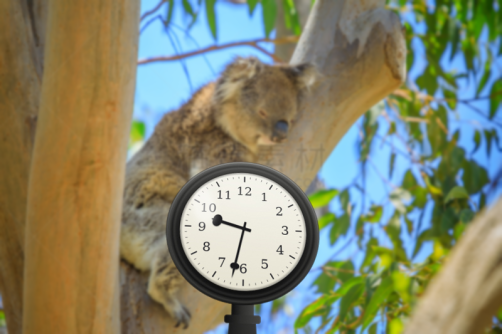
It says 9:32
